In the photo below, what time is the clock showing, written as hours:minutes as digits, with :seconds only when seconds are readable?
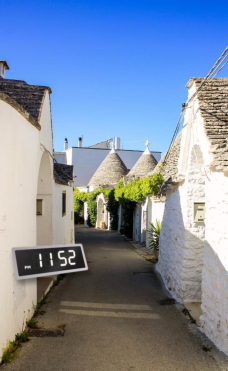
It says 11:52
